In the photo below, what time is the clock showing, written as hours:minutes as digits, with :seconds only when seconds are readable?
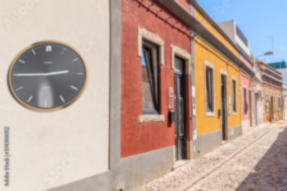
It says 2:45
